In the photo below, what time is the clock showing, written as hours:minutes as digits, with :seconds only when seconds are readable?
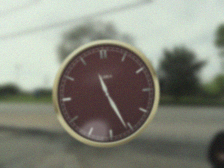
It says 11:26
